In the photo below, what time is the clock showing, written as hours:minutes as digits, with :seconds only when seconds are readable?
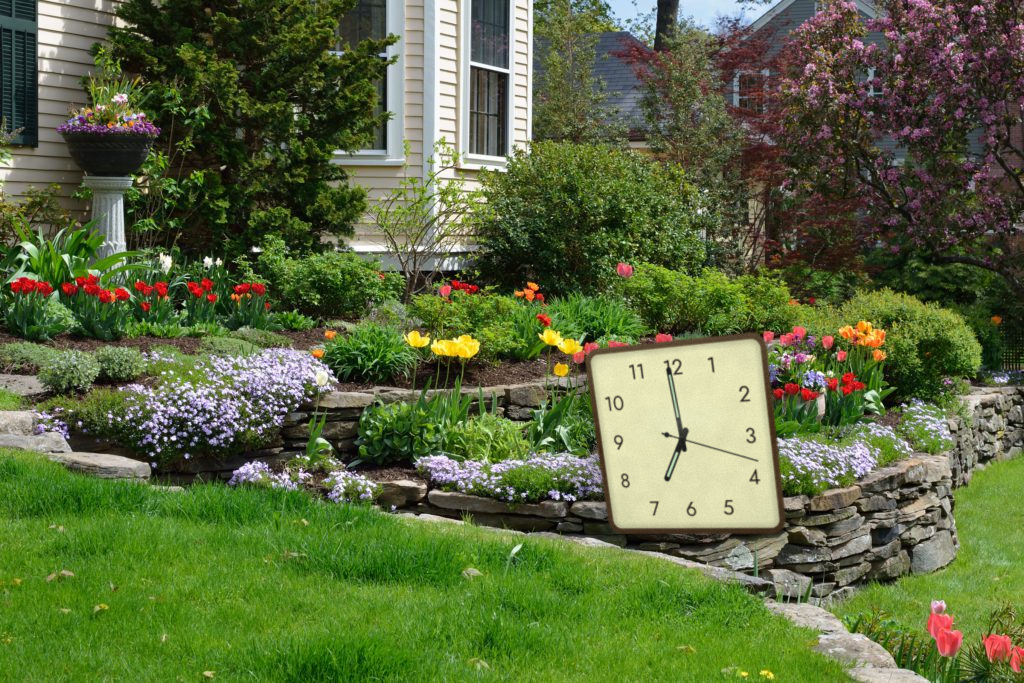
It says 6:59:18
